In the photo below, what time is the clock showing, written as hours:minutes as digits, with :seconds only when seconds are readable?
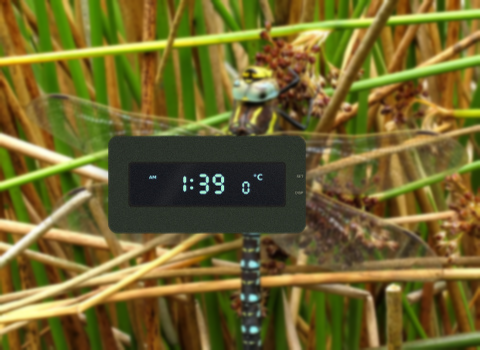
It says 1:39
